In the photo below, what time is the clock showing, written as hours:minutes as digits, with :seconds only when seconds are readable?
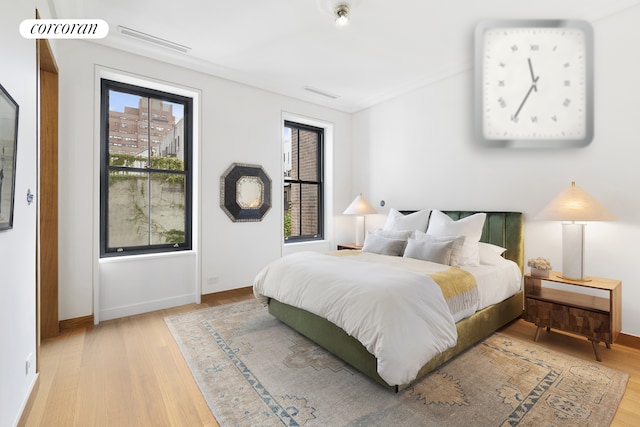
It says 11:35
